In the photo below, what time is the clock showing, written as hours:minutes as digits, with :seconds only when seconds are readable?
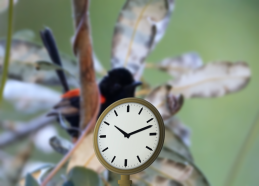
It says 10:12
